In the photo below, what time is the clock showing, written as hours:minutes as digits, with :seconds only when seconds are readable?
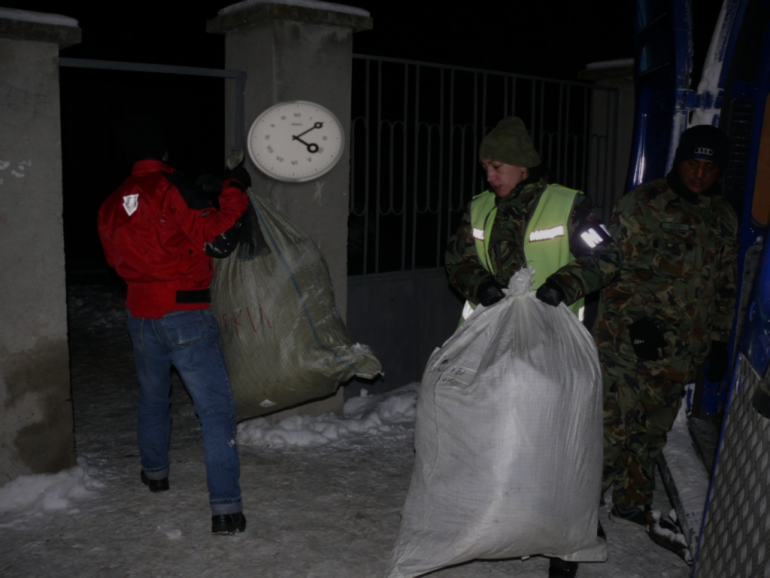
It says 4:09
